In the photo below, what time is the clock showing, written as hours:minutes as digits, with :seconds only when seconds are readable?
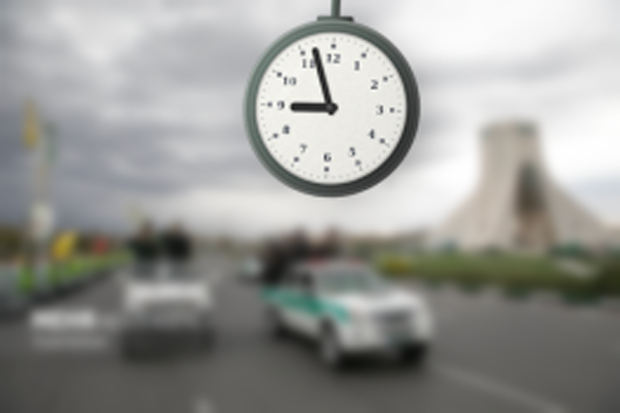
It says 8:57
